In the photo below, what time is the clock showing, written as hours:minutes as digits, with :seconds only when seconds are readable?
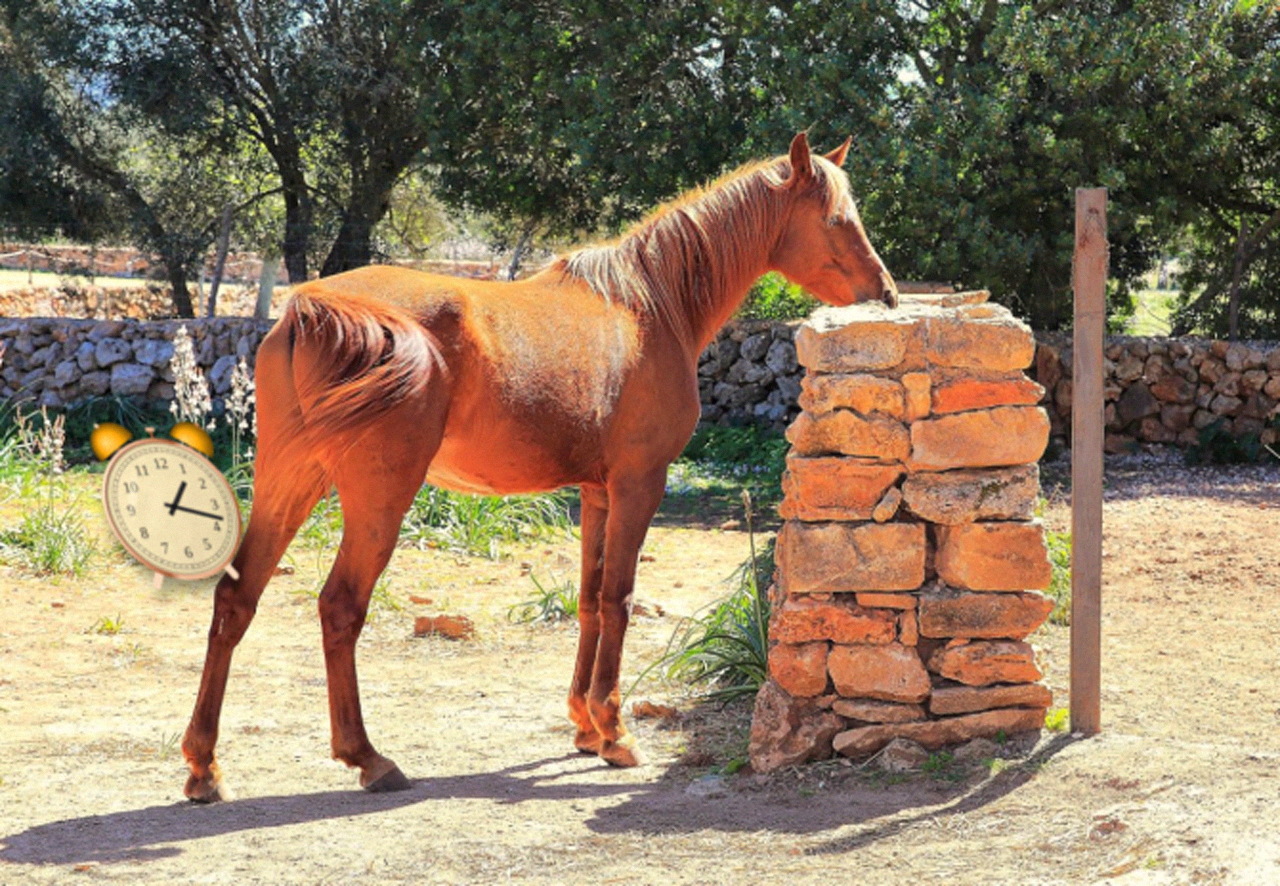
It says 1:18
